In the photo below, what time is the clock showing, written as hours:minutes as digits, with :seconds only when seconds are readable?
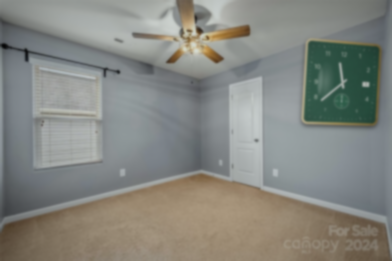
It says 11:38
